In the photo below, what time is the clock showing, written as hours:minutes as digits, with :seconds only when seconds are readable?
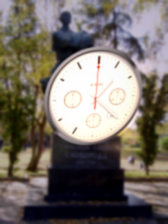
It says 1:22
